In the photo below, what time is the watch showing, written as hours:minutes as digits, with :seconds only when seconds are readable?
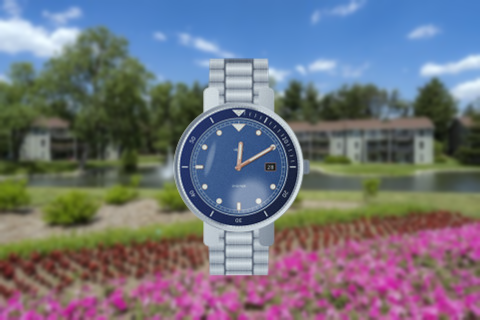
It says 12:10
